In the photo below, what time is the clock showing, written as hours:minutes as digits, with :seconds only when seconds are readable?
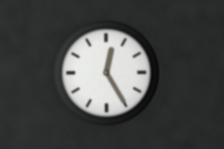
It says 12:25
